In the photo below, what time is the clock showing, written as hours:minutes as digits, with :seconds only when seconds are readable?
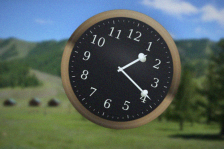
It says 1:19
